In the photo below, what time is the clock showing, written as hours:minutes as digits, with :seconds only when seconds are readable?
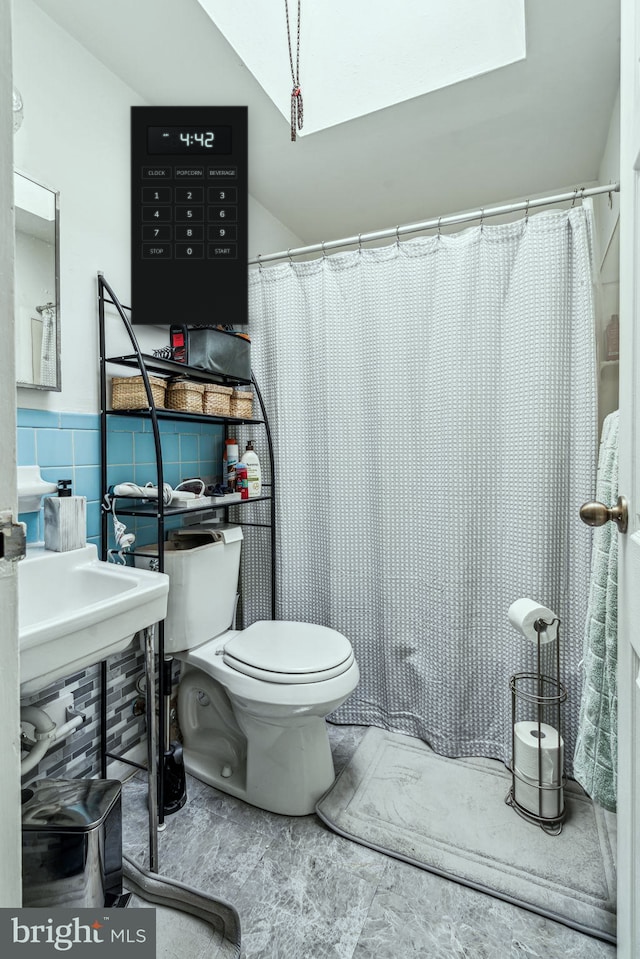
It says 4:42
